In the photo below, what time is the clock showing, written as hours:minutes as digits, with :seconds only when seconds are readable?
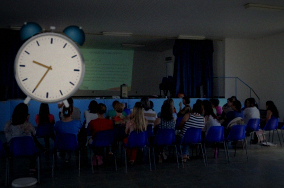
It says 9:35
